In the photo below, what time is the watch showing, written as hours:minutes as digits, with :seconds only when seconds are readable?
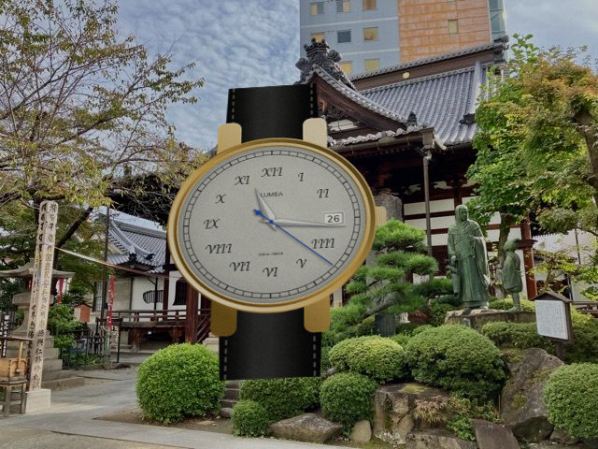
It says 11:16:22
